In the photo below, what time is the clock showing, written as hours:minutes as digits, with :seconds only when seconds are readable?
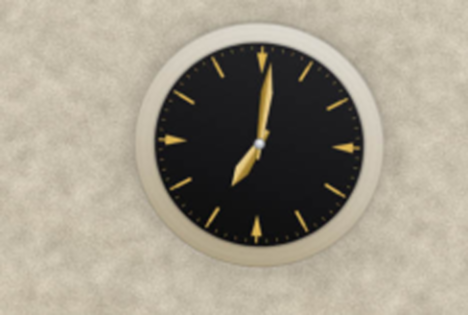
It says 7:01
